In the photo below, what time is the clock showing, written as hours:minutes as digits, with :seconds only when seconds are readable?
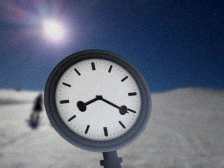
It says 8:21
